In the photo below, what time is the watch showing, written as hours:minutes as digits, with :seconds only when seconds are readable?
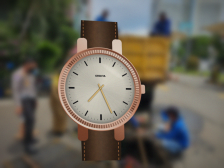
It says 7:26
